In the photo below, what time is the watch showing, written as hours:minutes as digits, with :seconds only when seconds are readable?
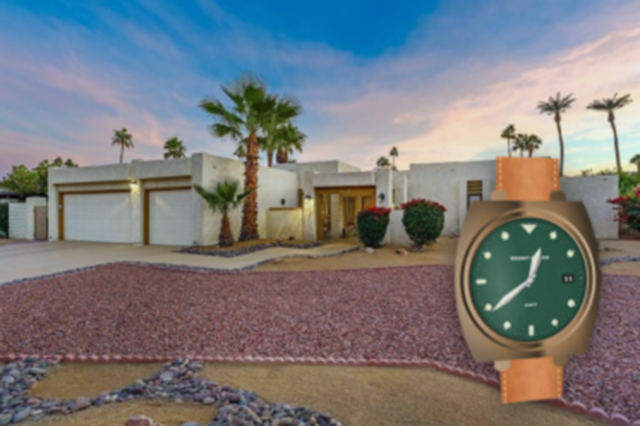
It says 12:39
